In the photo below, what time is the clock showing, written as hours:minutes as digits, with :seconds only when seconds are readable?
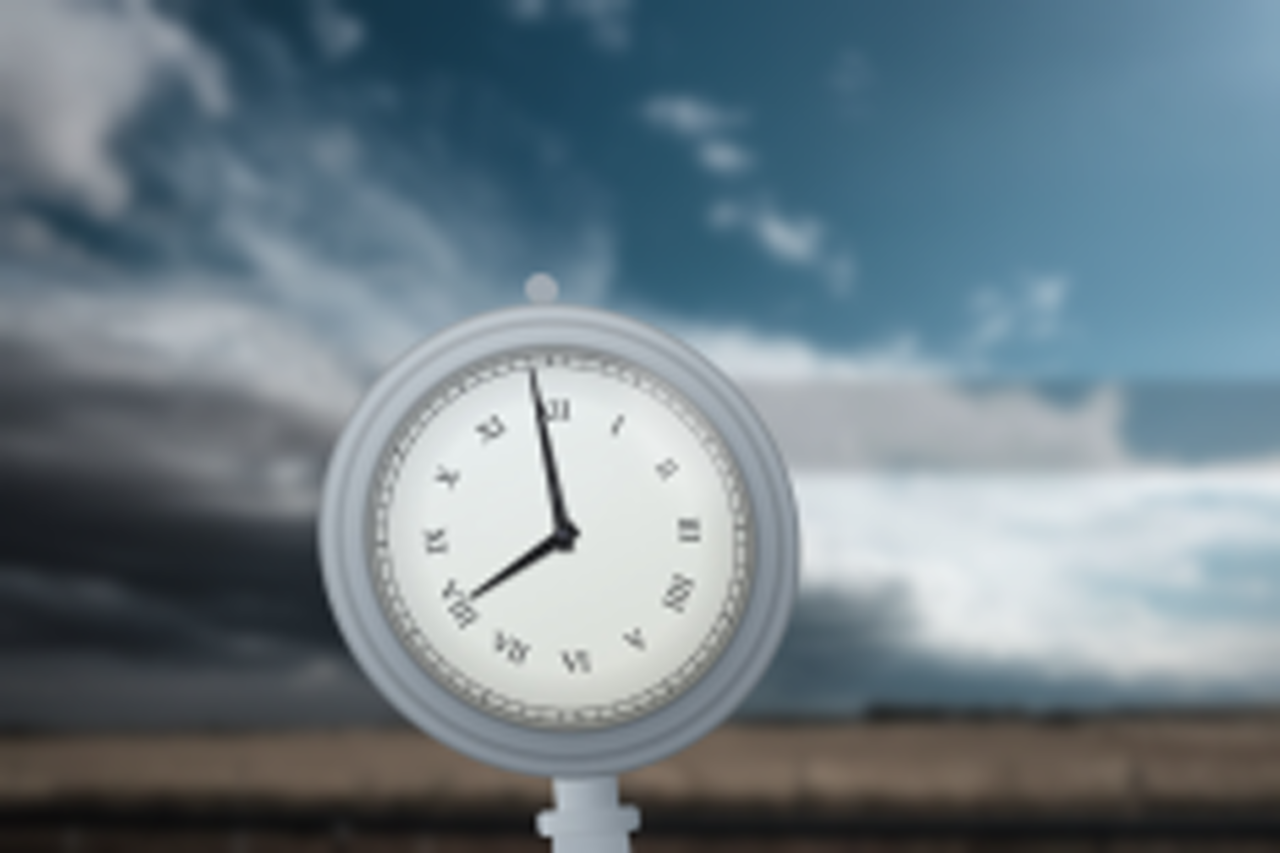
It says 7:59
